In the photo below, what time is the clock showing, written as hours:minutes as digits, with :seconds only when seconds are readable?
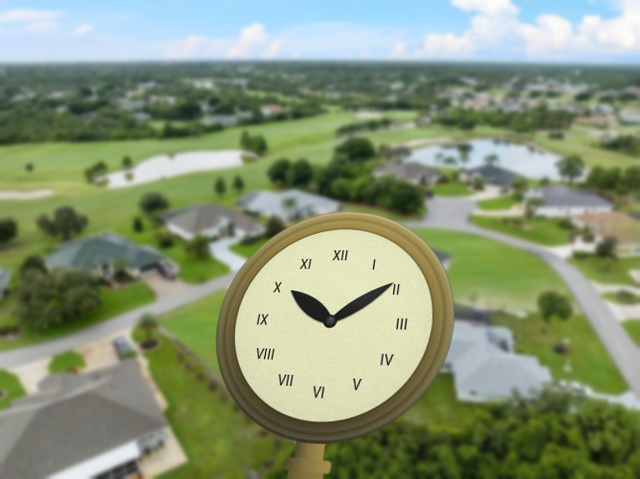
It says 10:09
